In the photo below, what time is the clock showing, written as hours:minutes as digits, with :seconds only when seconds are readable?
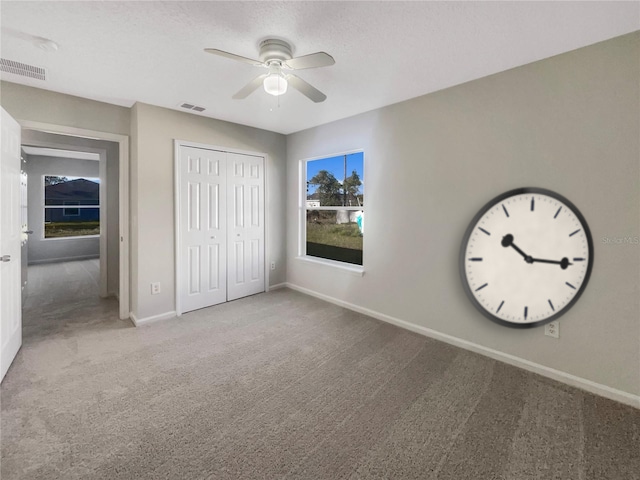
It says 10:16
